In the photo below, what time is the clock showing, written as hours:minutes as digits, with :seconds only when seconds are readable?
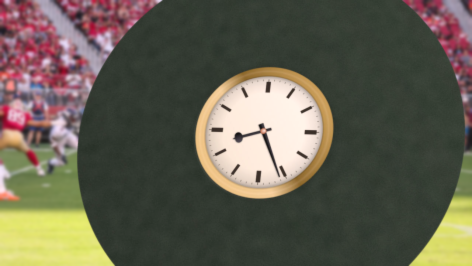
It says 8:26
